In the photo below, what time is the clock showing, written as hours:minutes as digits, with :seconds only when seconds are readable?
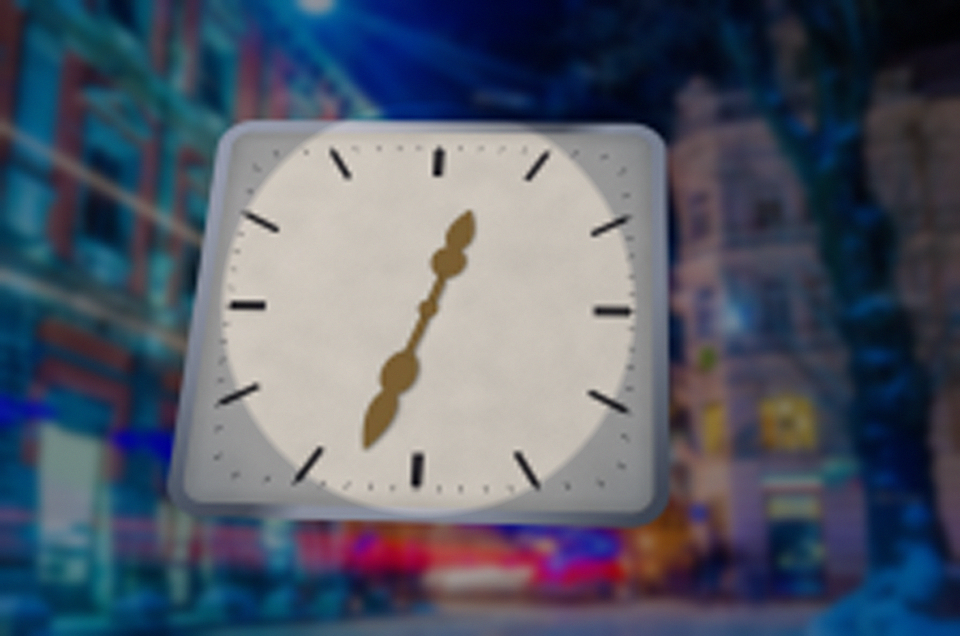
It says 12:33
